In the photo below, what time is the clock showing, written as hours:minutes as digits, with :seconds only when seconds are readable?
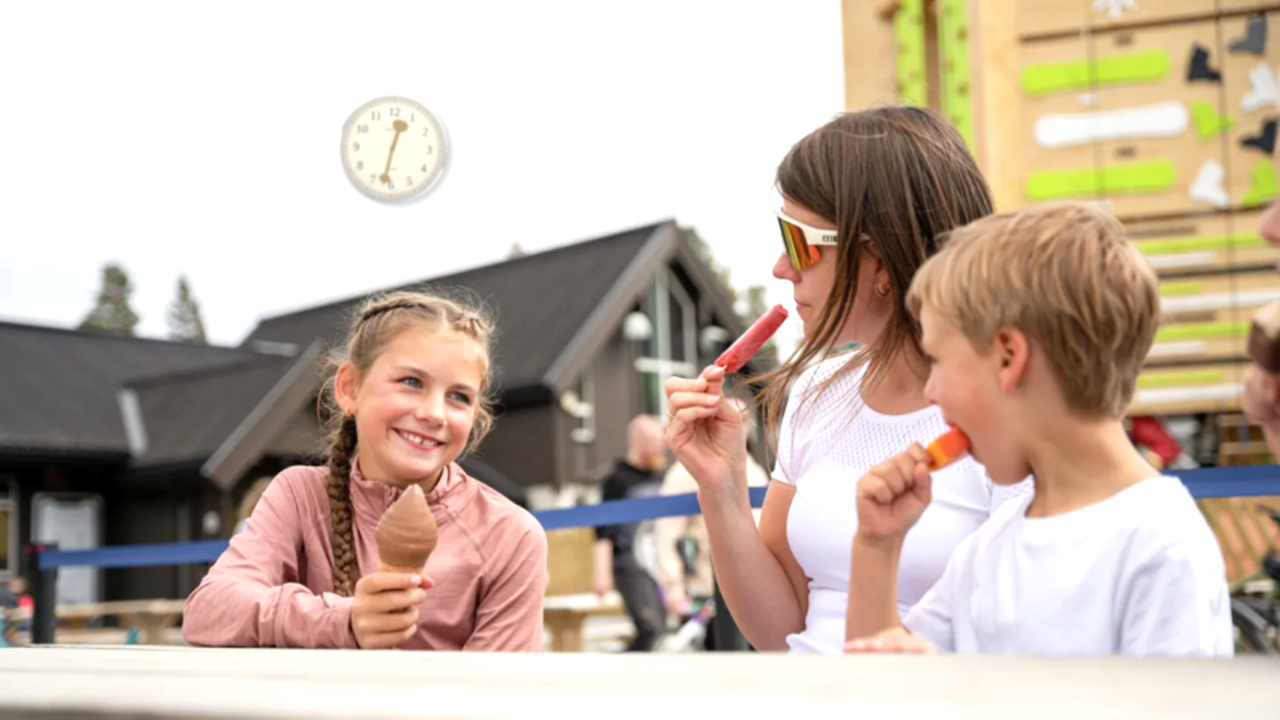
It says 12:32
